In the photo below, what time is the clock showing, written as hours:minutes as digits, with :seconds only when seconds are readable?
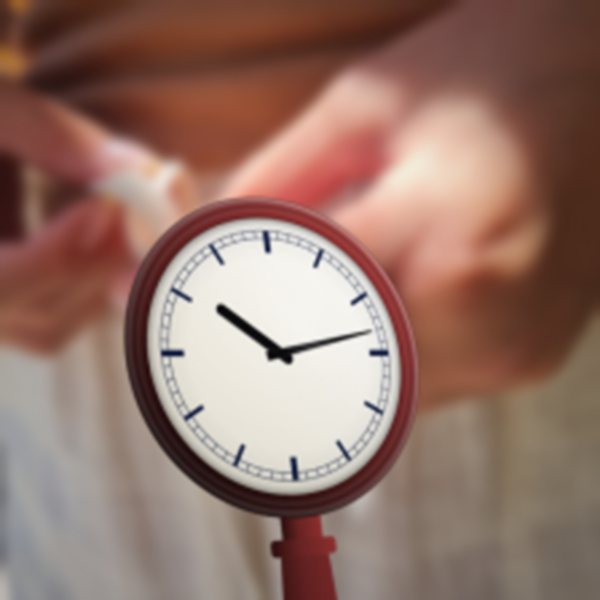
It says 10:13
